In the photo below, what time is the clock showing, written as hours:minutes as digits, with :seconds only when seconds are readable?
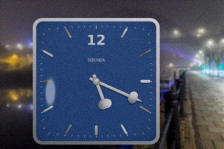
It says 5:19
